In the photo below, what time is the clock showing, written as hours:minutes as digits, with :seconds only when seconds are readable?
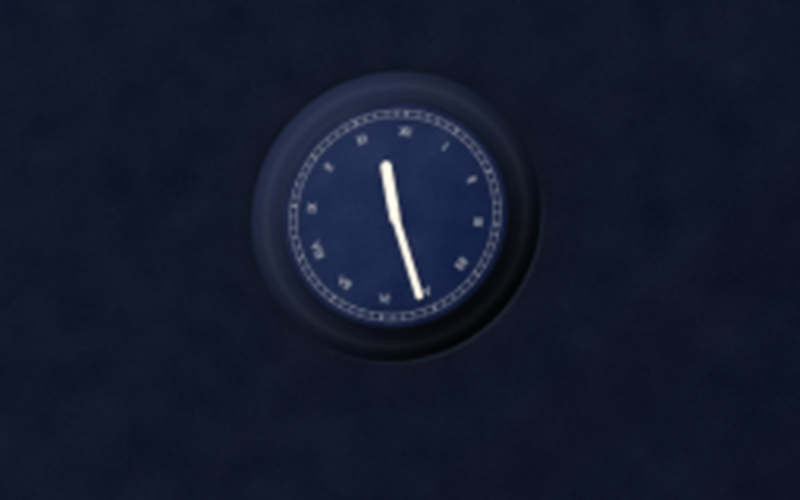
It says 11:26
